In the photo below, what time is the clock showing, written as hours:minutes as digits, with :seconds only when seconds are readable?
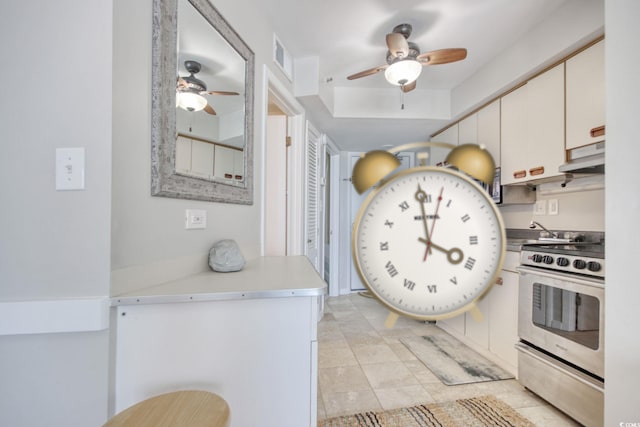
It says 3:59:03
